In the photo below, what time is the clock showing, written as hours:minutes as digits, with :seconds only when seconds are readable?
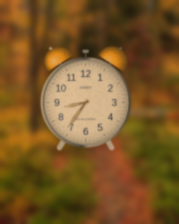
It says 8:36
